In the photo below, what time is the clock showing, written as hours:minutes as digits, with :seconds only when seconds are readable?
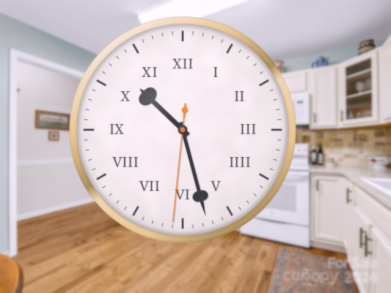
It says 10:27:31
